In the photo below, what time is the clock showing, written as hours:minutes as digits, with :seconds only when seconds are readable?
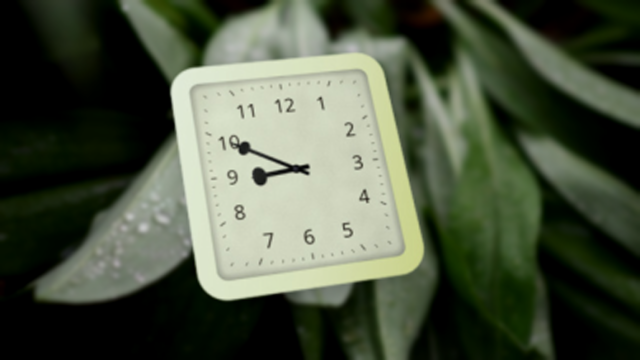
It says 8:50
